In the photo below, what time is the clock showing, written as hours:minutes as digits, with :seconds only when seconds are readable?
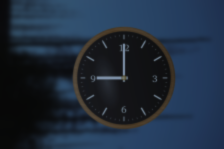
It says 9:00
